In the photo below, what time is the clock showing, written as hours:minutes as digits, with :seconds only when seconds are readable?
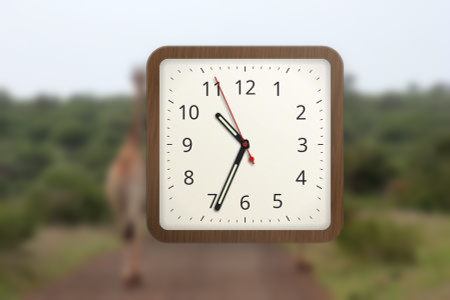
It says 10:33:56
